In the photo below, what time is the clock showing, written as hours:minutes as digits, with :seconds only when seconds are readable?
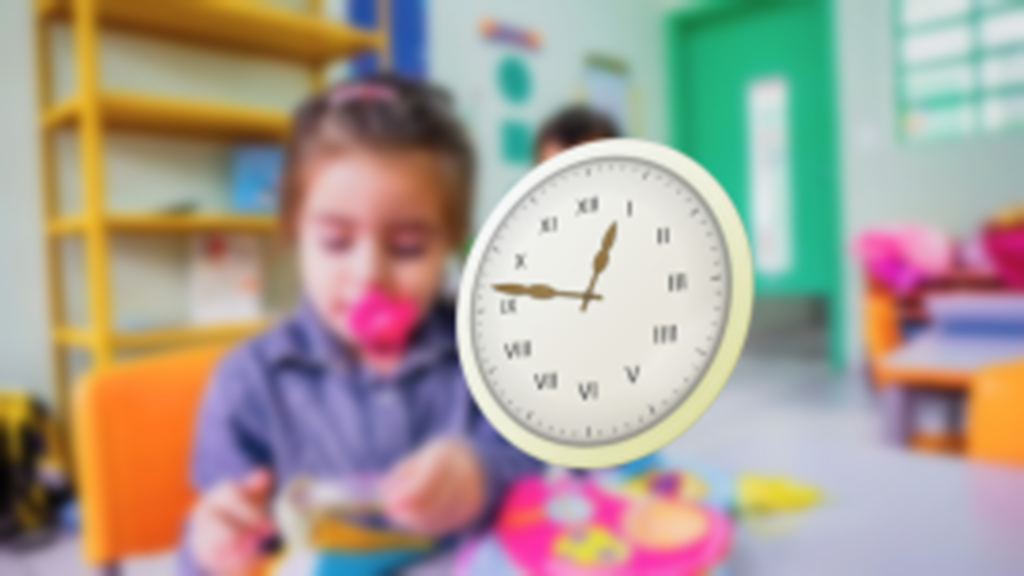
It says 12:47
